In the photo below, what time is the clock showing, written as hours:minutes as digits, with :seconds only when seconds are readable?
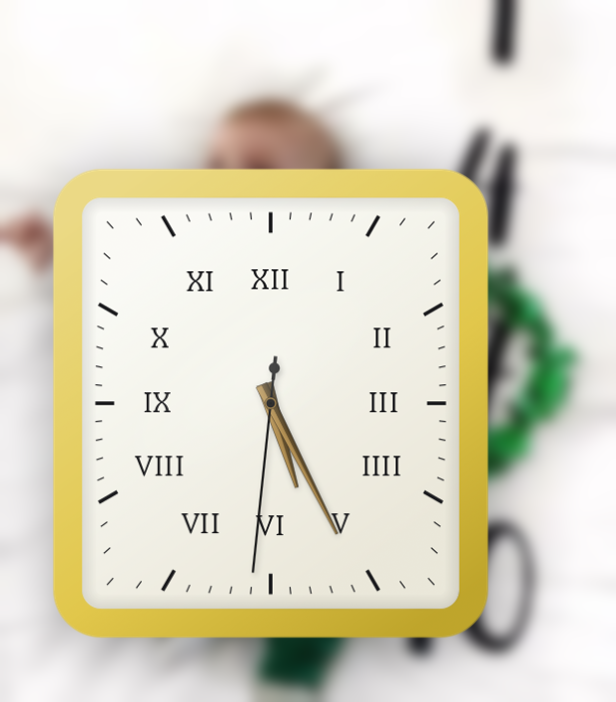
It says 5:25:31
